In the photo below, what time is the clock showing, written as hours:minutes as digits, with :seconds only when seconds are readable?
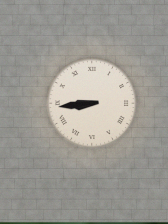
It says 8:44
